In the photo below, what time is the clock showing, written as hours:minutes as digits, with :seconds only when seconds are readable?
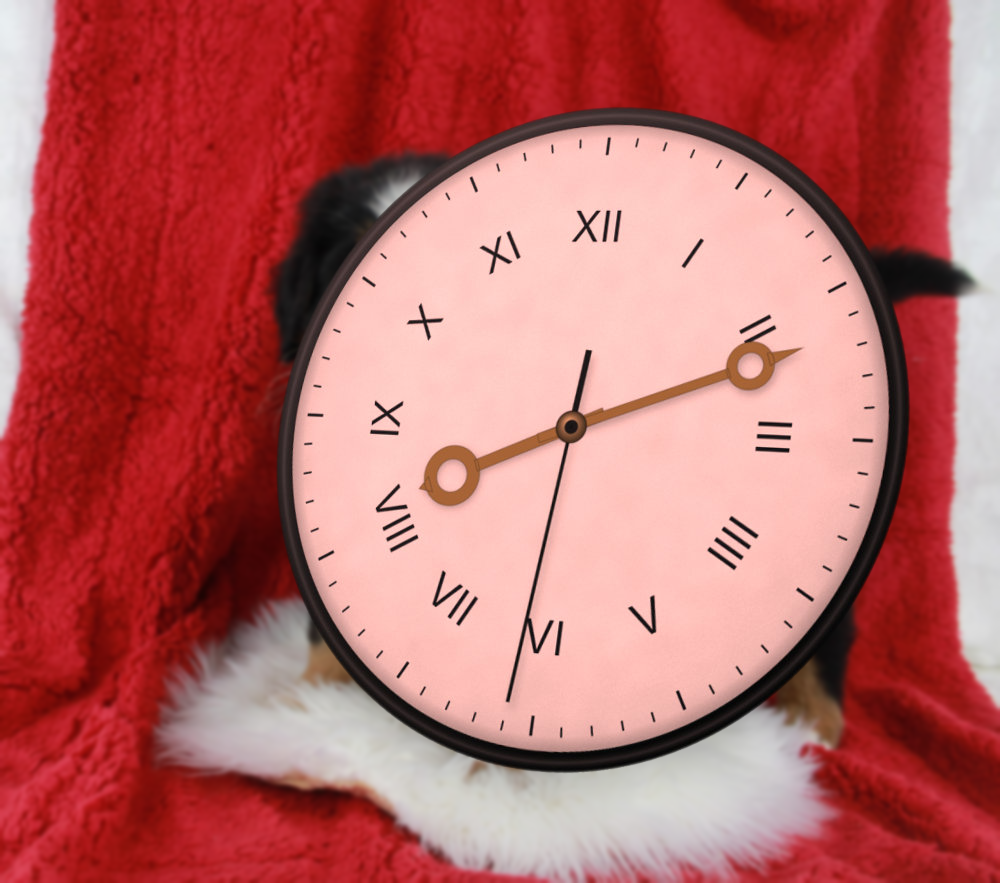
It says 8:11:31
